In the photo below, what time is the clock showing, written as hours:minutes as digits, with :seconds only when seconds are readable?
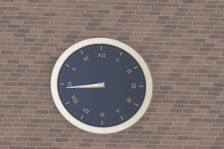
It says 8:44
